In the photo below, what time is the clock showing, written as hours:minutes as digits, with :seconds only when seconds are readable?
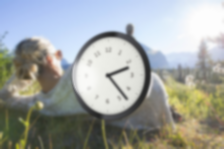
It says 2:23
